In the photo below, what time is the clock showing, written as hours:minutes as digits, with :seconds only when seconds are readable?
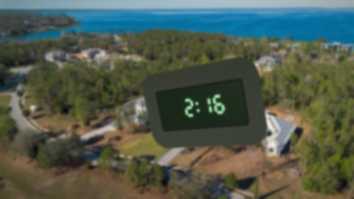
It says 2:16
